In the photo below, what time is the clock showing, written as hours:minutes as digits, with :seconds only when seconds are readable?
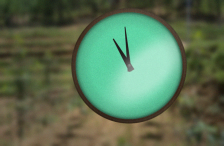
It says 10:59
